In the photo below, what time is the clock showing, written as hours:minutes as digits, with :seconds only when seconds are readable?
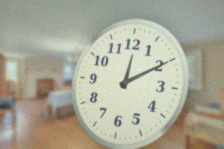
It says 12:10
